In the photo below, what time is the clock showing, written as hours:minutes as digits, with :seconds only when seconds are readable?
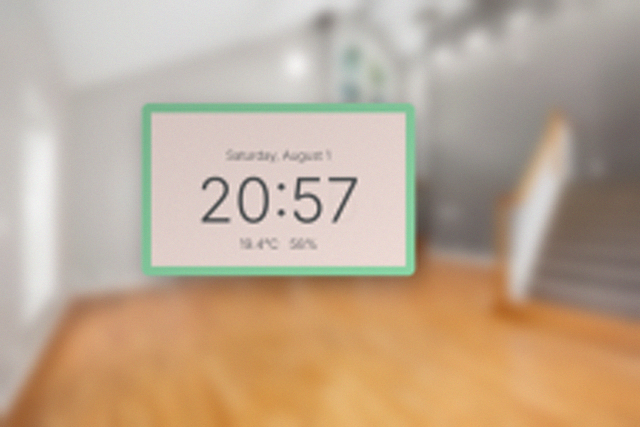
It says 20:57
